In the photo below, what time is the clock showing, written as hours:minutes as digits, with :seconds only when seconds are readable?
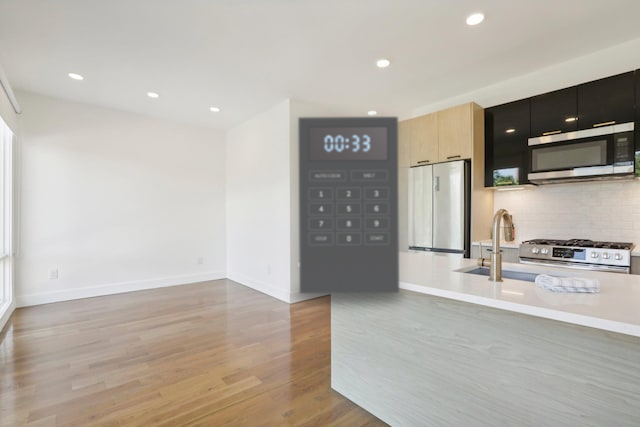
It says 0:33
